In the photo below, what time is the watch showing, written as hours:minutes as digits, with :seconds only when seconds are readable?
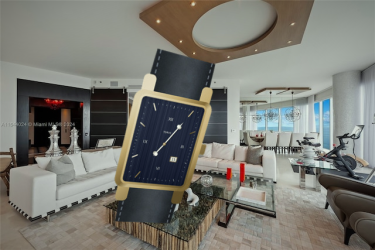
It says 7:05
